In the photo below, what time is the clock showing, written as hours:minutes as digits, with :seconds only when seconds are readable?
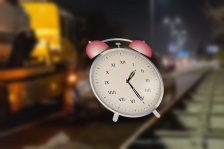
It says 1:26
